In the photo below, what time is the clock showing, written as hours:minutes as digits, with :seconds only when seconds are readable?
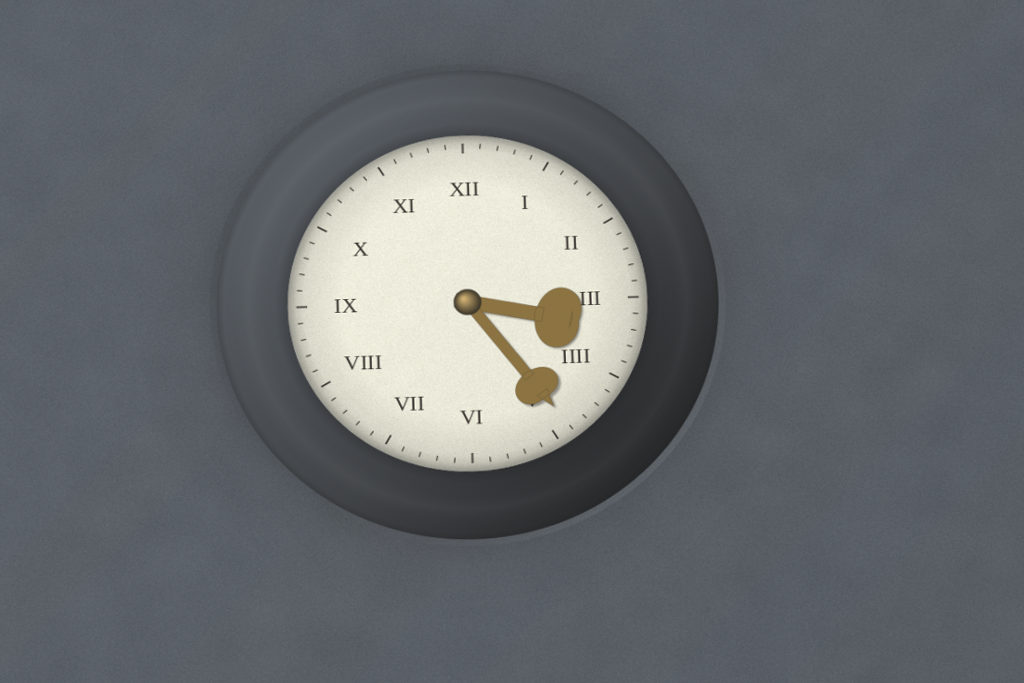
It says 3:24
